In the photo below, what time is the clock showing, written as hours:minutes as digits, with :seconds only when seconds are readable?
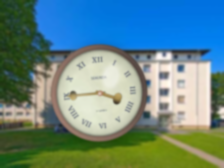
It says 3:45
